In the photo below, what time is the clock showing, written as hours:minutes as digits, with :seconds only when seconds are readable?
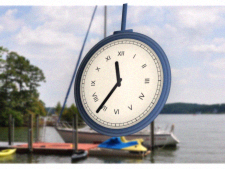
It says 11:36
